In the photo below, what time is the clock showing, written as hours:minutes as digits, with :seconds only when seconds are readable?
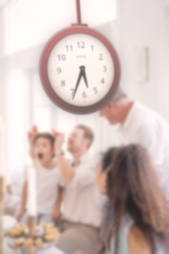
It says 5:34
